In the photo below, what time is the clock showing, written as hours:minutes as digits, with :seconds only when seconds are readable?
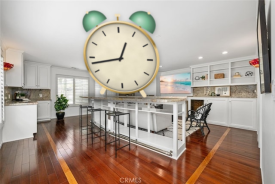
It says 12:43
